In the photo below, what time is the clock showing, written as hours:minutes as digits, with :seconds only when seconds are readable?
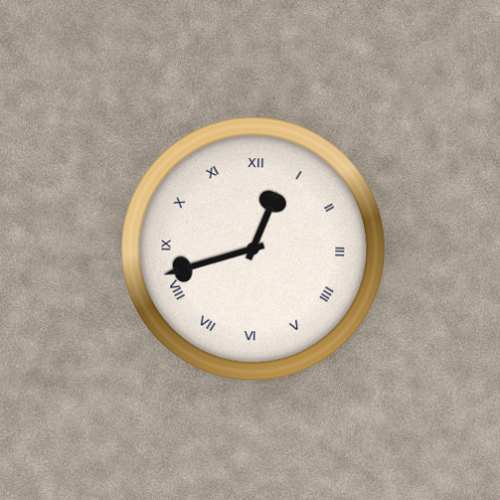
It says 12:42
